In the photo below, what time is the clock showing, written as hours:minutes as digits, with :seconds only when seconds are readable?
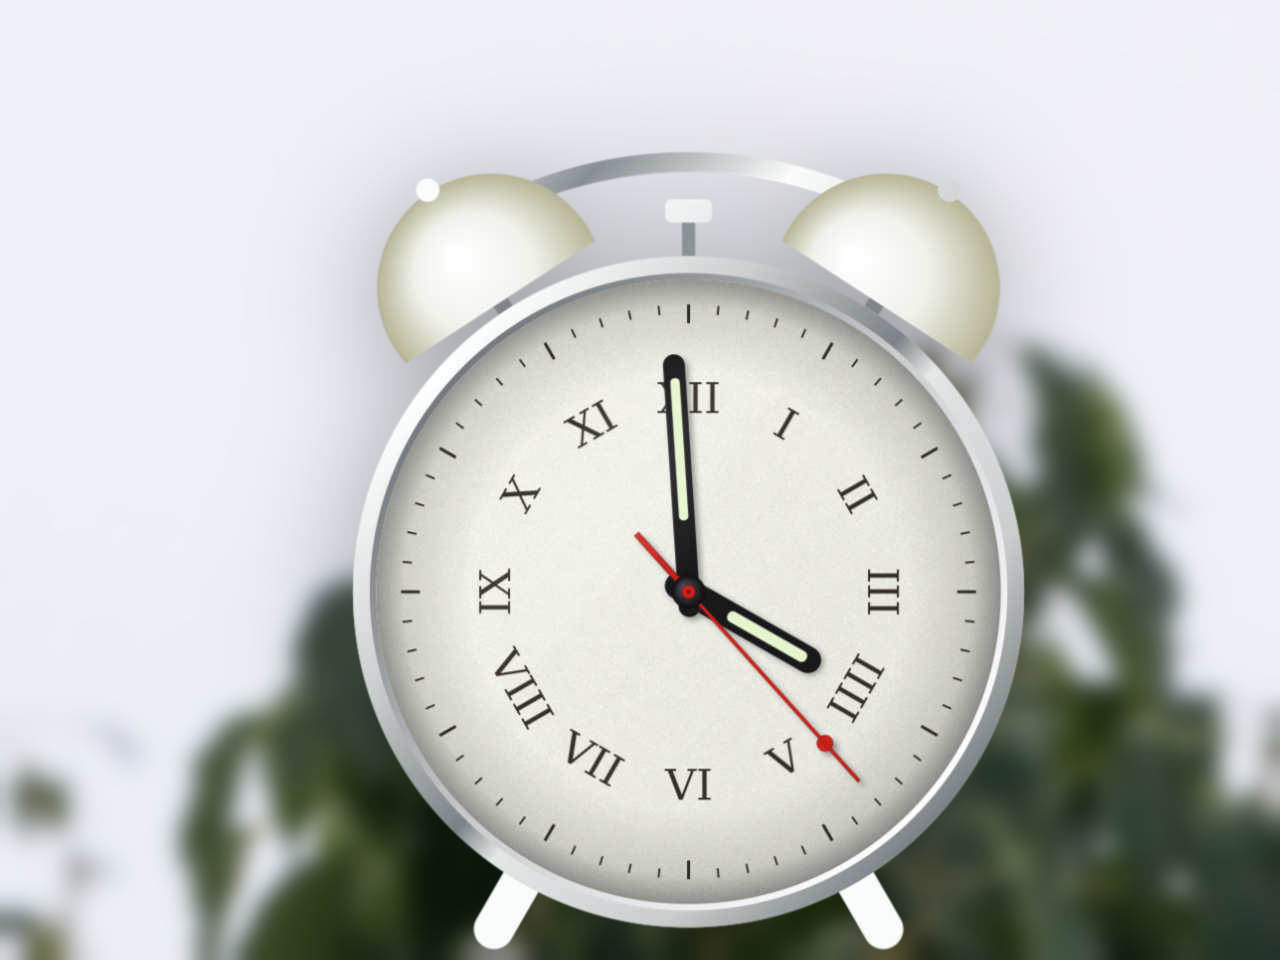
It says 3:59:23
